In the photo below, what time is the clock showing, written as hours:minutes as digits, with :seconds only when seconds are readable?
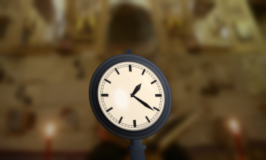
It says 1:21
